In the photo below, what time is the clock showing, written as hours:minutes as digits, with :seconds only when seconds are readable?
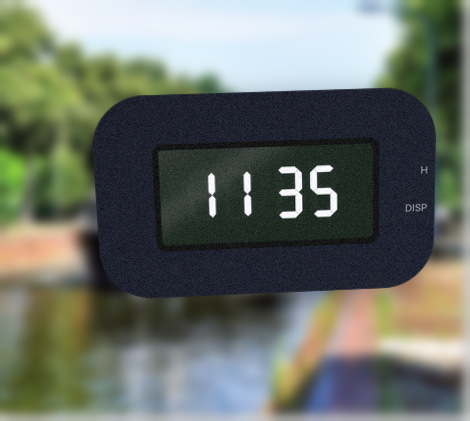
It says 11:35
